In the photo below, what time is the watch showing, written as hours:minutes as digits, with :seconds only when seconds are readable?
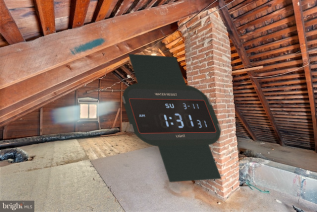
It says 1:31:31
